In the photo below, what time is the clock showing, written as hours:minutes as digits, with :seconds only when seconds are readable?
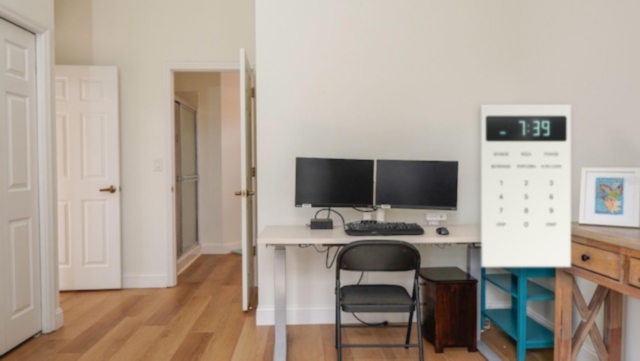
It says 7:39
